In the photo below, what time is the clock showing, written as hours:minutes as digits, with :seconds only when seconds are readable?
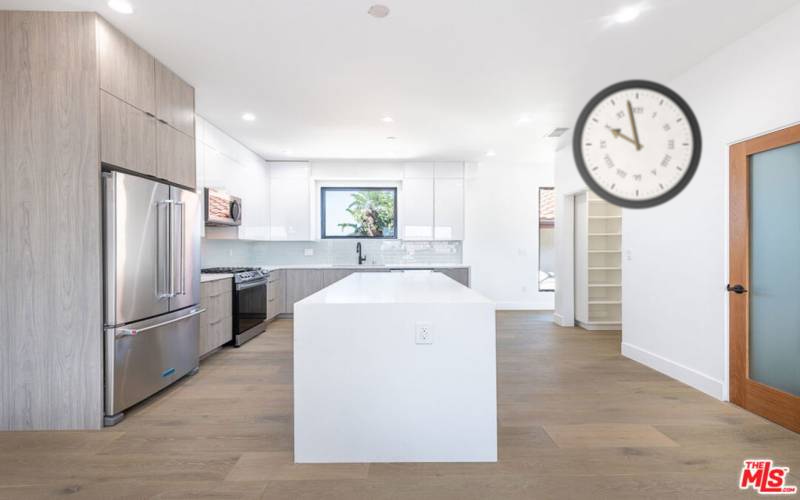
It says 9:58
